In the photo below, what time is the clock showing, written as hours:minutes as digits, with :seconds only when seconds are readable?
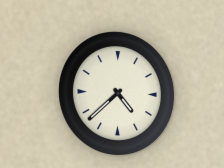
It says 4:38
